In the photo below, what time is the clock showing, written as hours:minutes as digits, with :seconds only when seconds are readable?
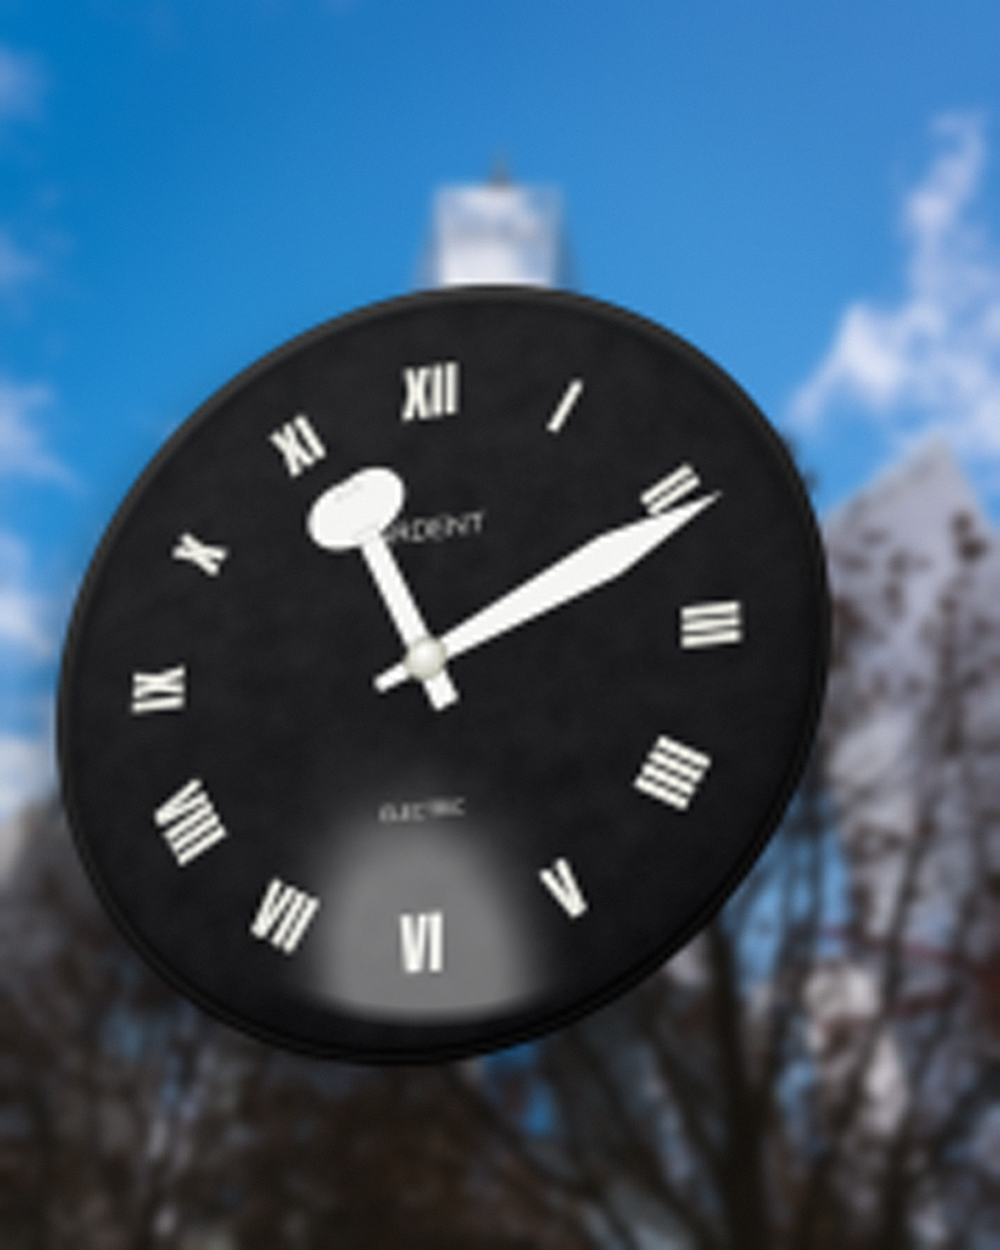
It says 11:11
